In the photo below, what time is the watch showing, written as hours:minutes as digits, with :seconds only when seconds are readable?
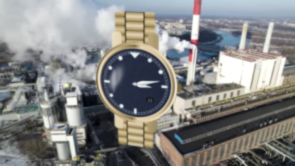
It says 3:13
